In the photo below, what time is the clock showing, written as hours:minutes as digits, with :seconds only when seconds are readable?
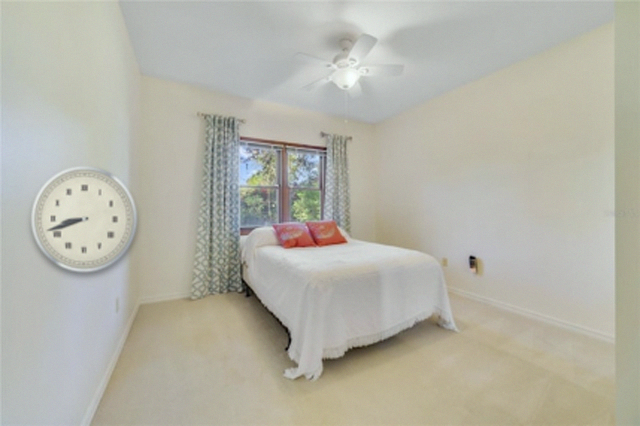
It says 8:42
